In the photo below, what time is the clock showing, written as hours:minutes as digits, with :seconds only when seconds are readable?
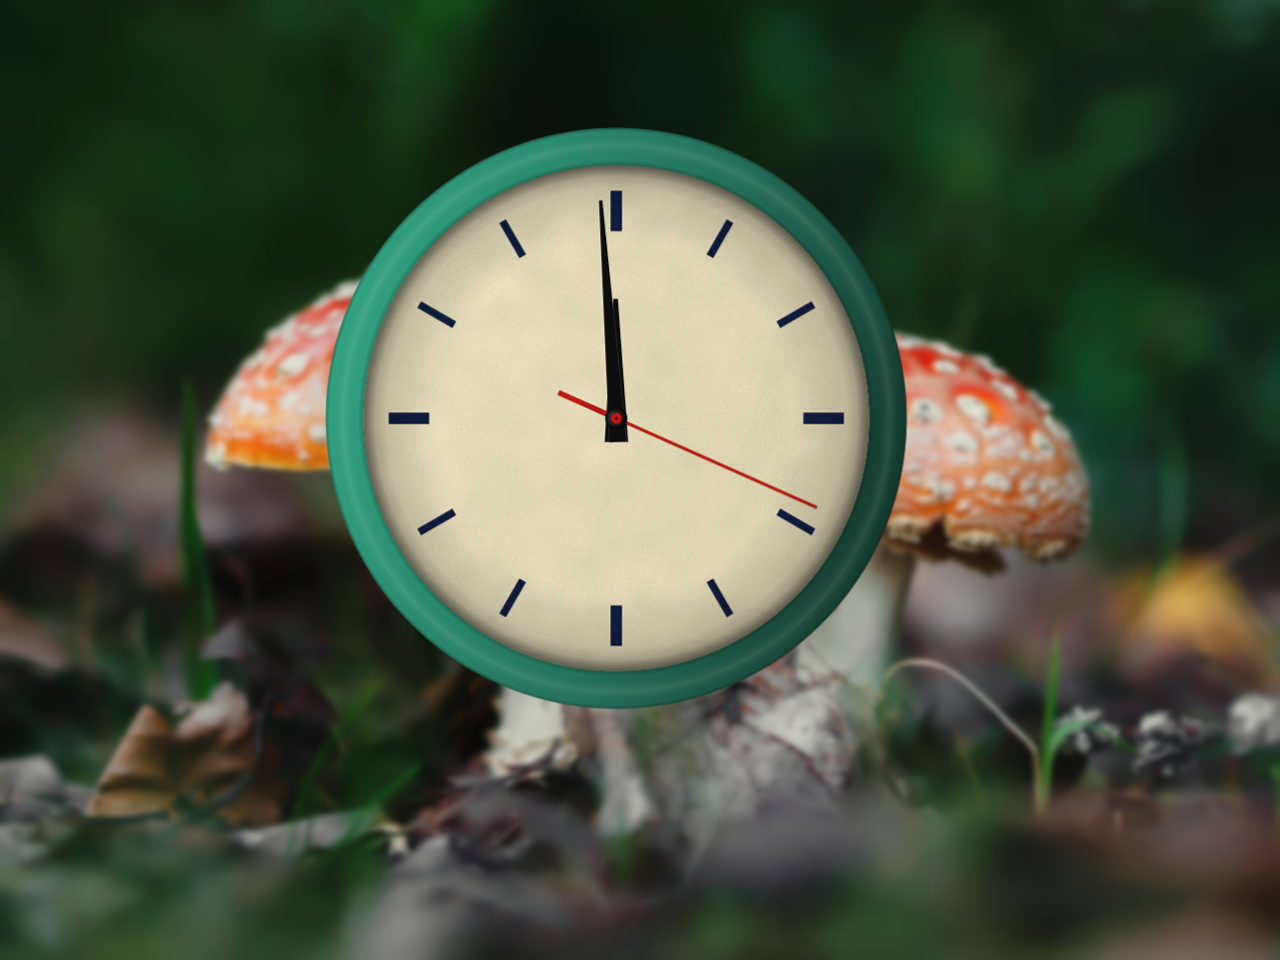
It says 11:59:19
